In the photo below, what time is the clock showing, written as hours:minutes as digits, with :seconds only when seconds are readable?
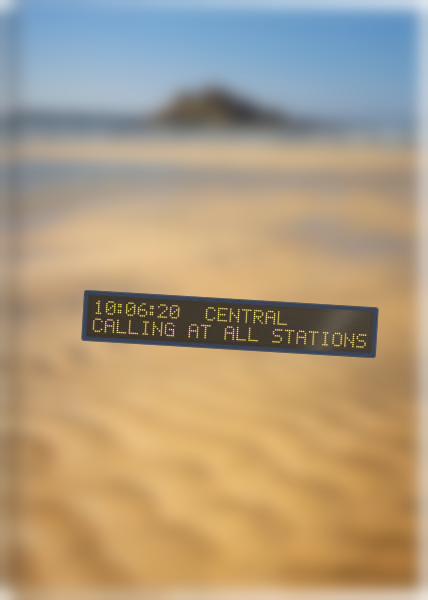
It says 10:06:20
